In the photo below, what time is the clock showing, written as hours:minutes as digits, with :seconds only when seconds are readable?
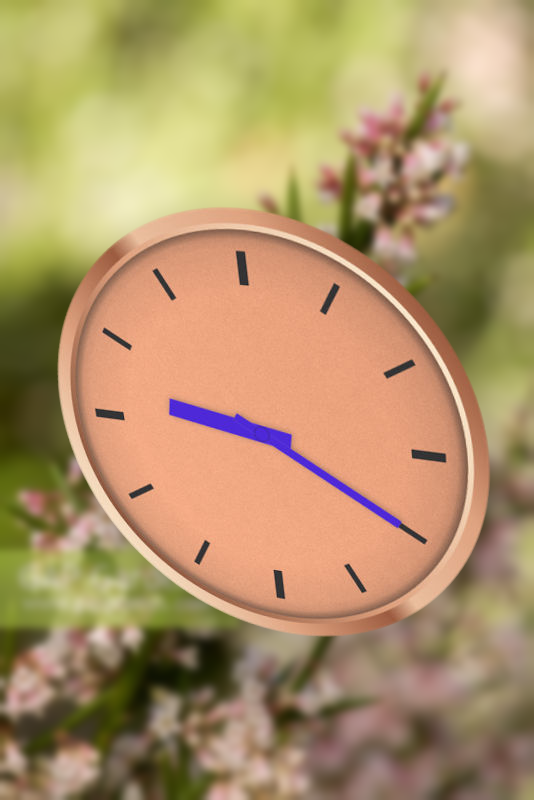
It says 9:20
